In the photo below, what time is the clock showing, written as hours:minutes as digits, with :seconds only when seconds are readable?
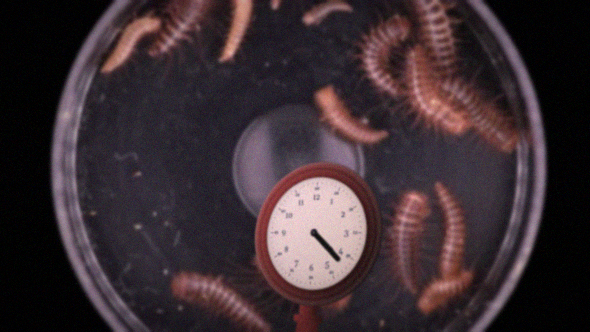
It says 4:22
